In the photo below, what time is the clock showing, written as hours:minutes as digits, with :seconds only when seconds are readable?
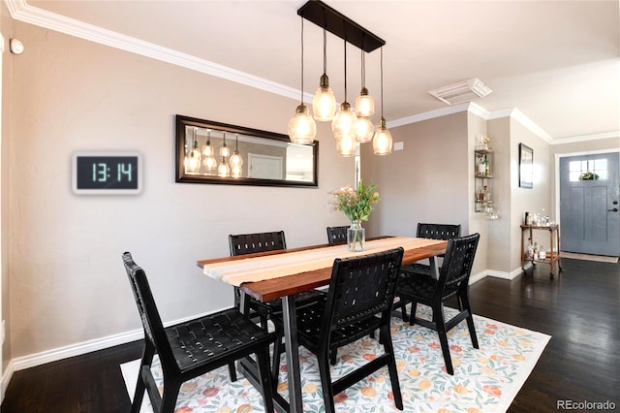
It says 13:14
